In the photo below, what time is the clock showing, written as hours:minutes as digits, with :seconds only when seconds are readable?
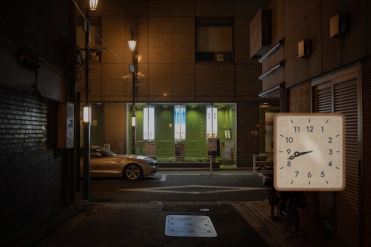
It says 8:42
